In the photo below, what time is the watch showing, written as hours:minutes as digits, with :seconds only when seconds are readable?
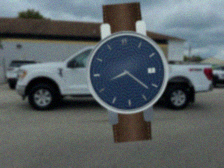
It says 8:22
